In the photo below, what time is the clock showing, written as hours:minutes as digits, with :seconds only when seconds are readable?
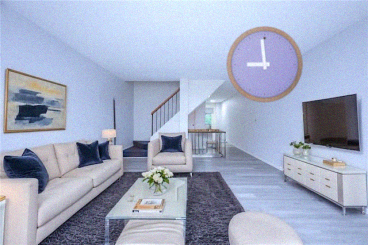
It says 8:59
